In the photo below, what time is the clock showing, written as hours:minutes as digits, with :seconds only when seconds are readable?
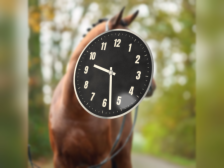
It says 9:28
